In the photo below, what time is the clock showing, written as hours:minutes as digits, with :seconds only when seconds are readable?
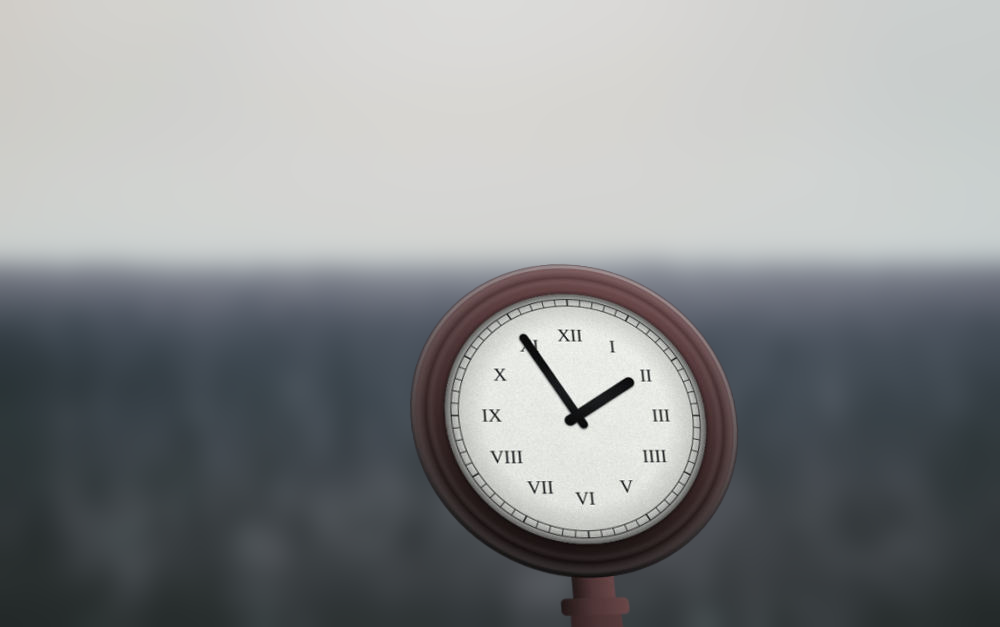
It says 1:55
